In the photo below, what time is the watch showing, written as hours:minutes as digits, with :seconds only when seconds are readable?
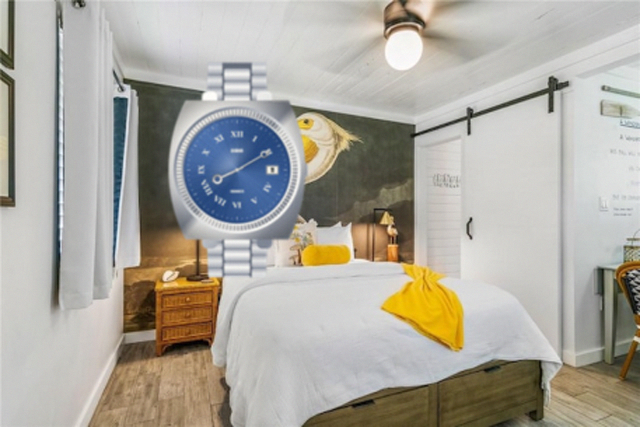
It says 8:10
